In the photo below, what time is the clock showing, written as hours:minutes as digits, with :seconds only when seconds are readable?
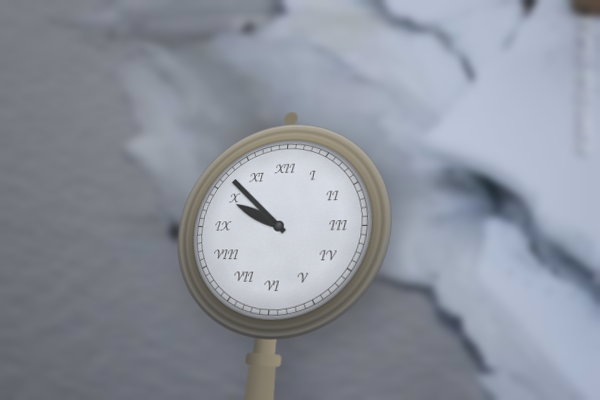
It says 9:52
